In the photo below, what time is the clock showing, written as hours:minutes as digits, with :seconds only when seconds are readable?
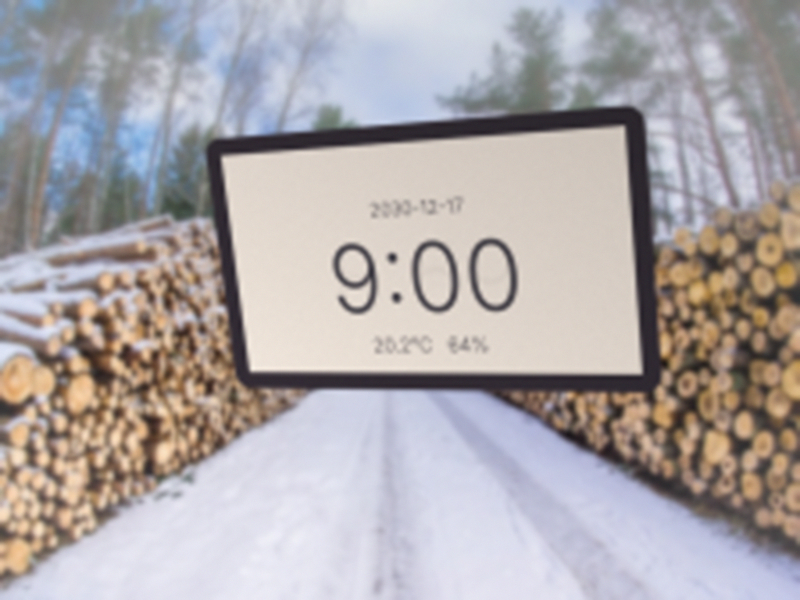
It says 9:00
